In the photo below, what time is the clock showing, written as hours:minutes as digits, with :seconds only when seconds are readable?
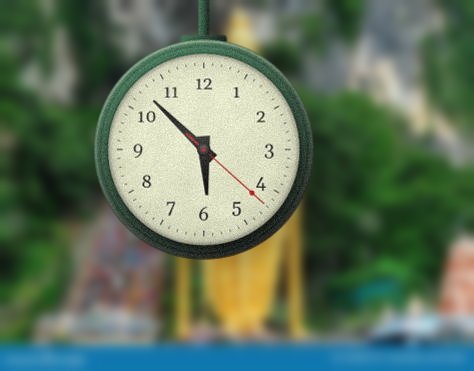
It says 5:52:22
